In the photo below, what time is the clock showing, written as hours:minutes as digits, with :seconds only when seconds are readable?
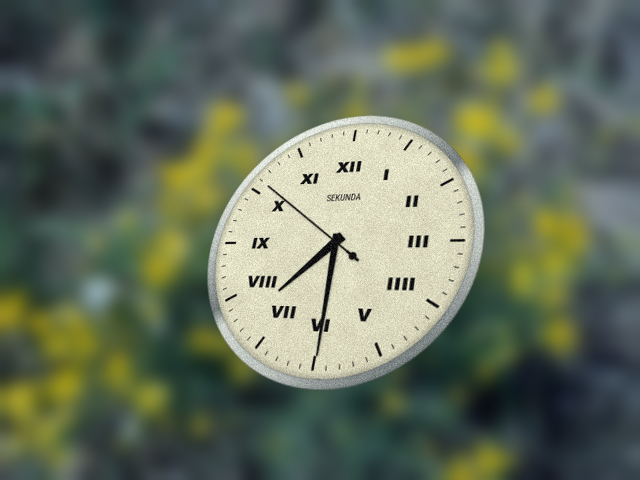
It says 7:29:51
